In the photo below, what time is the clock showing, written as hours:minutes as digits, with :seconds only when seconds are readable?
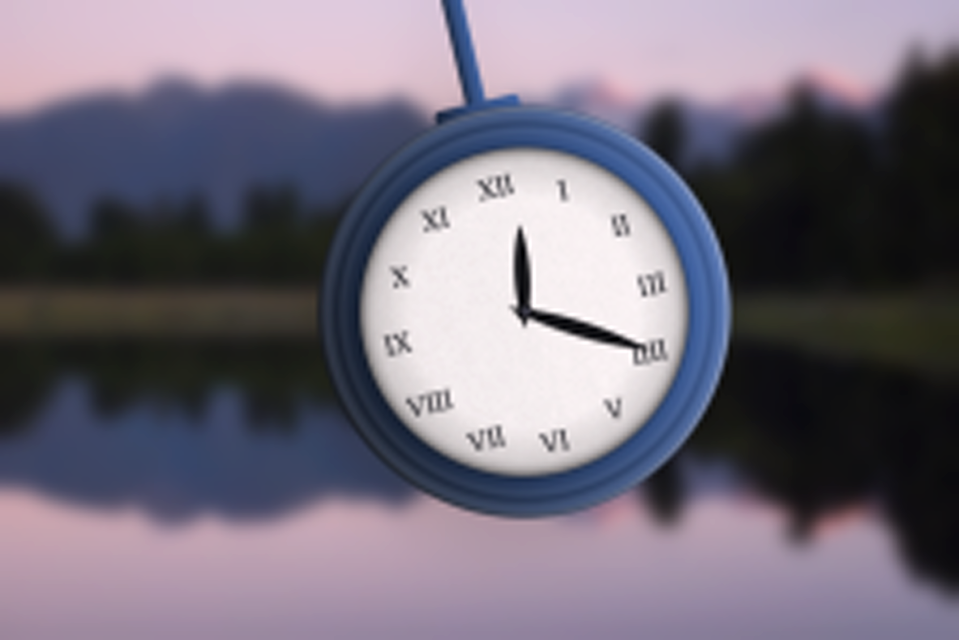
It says 12:20
